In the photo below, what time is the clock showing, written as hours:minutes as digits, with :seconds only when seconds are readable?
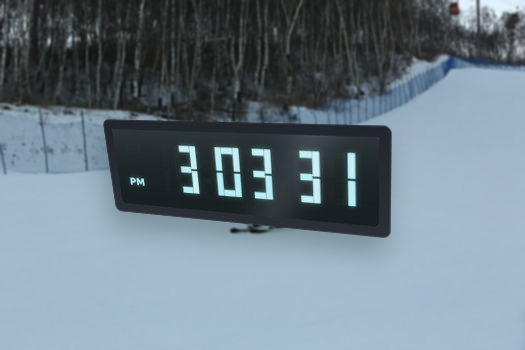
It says 3:03:31
